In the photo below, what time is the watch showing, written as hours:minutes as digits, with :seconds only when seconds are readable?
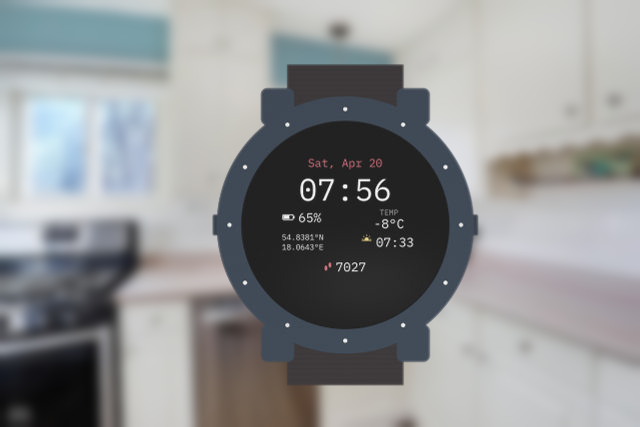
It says 7:56
